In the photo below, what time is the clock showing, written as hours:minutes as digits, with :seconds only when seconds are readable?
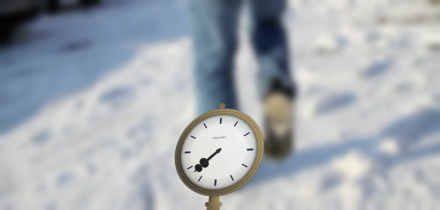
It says 7:38
